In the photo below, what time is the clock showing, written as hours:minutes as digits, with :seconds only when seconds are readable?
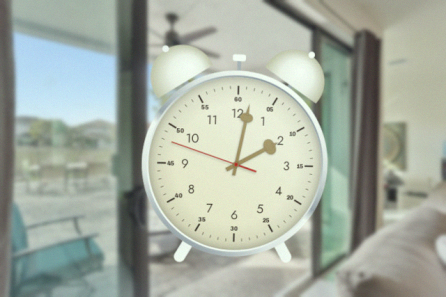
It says 2:01:48
